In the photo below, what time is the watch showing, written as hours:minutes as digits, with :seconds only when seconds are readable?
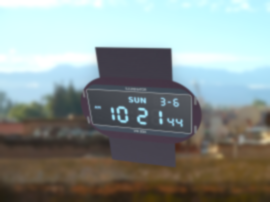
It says 10:21
